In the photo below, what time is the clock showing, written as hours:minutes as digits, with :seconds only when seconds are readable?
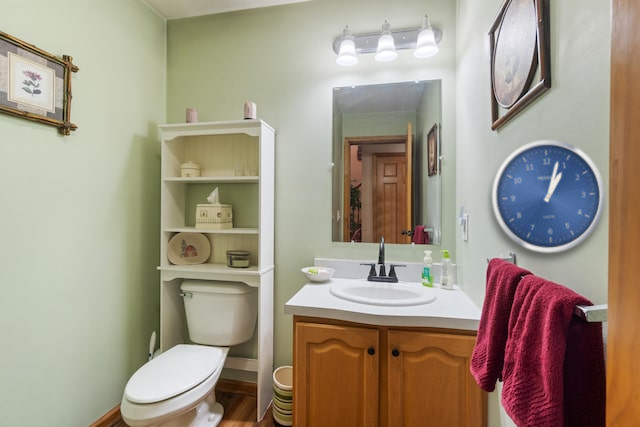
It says 1:03
